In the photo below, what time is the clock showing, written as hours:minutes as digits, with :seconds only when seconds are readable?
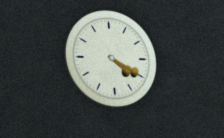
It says 4:20
